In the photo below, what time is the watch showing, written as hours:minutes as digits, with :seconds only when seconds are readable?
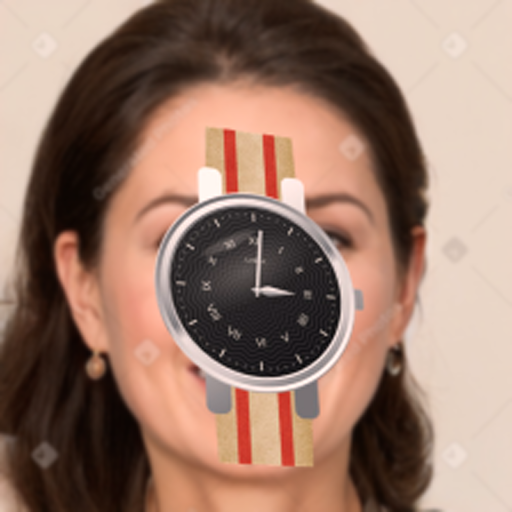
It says 3:01
